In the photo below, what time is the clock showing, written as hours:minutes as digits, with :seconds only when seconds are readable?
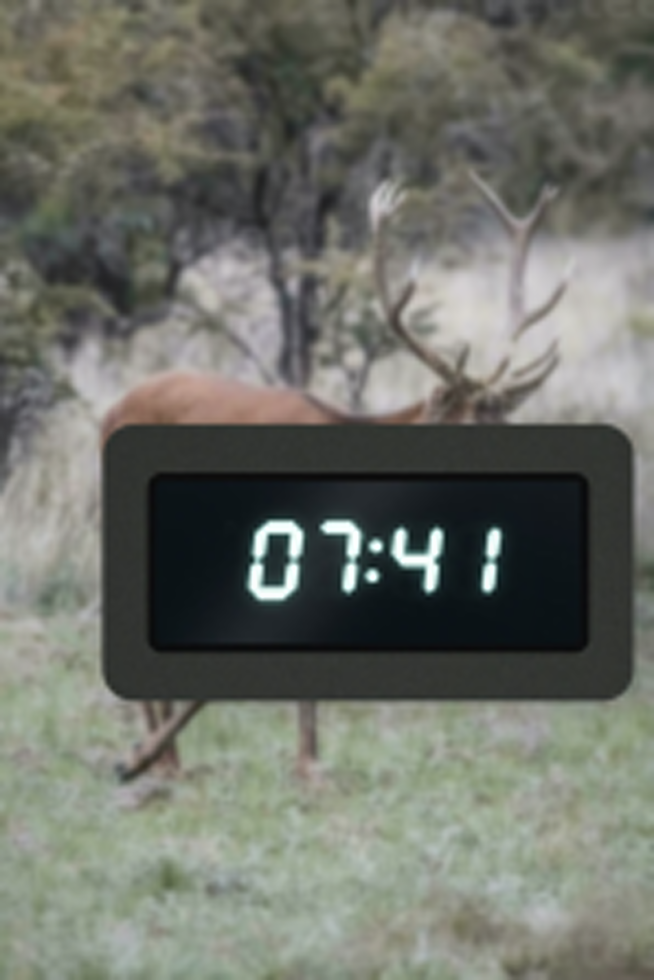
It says 7:41
